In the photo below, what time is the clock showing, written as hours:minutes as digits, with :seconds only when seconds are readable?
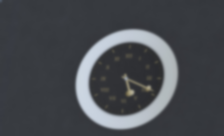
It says 5:19
